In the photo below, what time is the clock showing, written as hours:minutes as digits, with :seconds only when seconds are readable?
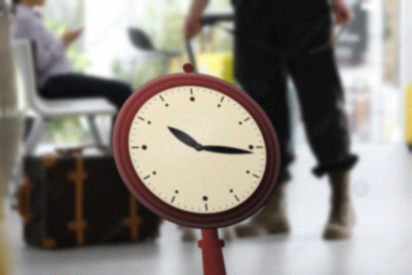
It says 10:16
